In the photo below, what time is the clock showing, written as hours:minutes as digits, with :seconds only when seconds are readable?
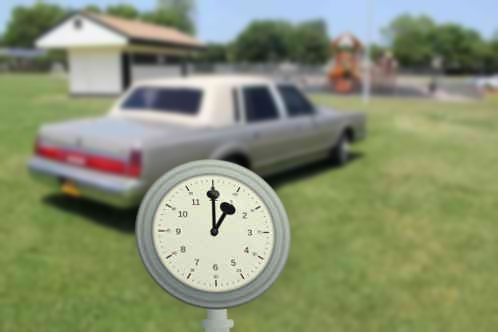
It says 1:00
